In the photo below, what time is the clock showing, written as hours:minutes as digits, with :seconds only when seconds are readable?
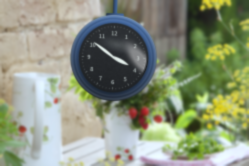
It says 3:51
